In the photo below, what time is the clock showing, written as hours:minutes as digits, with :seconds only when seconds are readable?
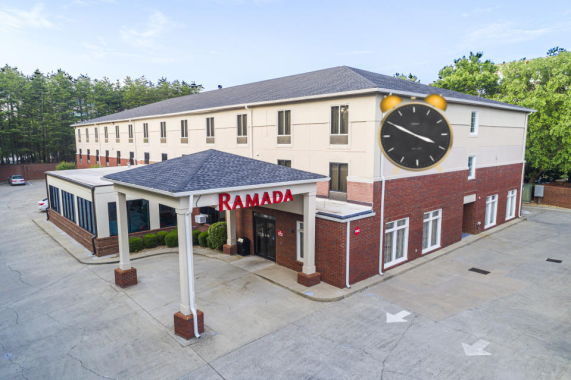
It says 3:50
